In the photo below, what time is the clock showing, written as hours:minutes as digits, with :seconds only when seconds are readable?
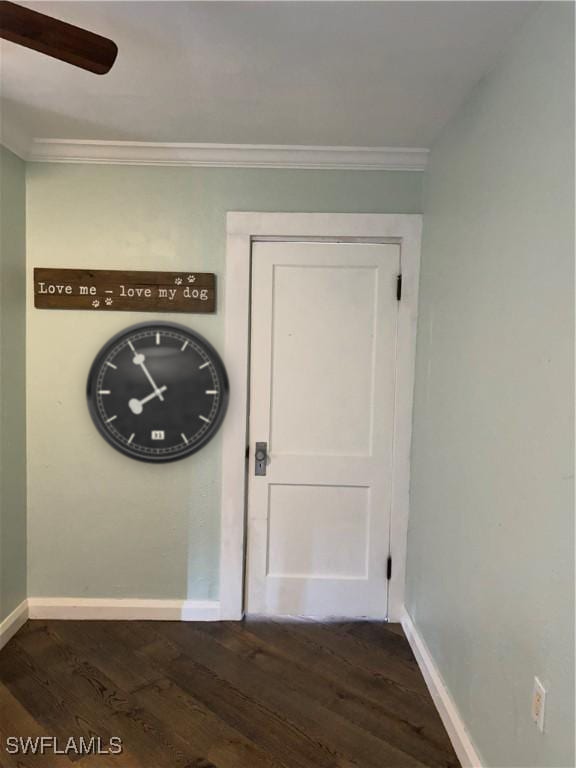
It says 7:55
